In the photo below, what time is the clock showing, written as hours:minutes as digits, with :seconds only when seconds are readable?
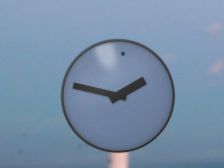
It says 1:46
